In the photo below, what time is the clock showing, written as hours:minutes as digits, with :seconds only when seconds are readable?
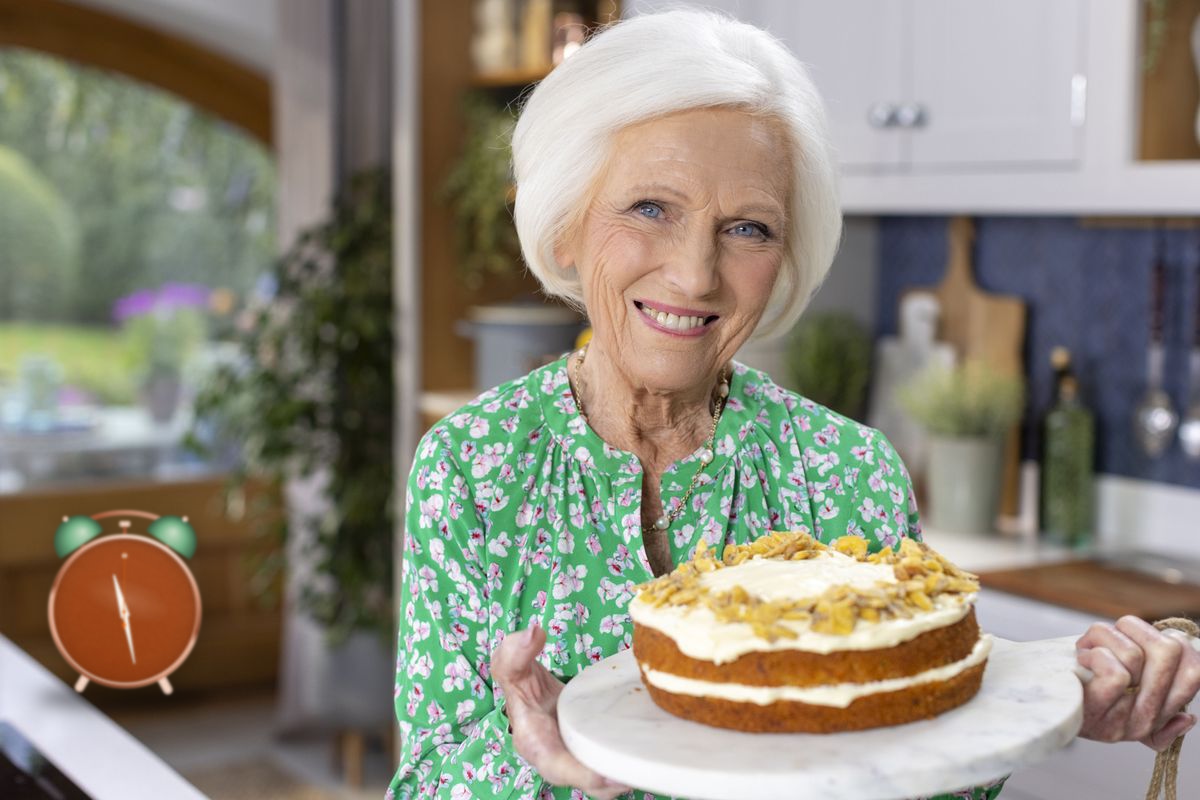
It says 11:28:00
